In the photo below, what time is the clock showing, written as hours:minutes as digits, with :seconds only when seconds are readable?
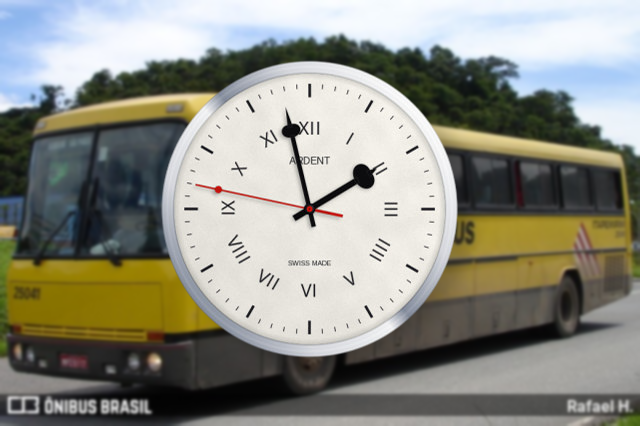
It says 1:57:47
